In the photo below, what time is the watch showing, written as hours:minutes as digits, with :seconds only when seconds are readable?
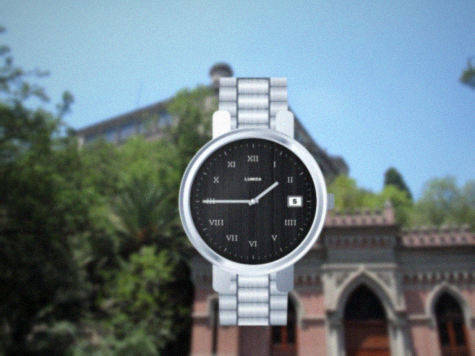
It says 1:45
